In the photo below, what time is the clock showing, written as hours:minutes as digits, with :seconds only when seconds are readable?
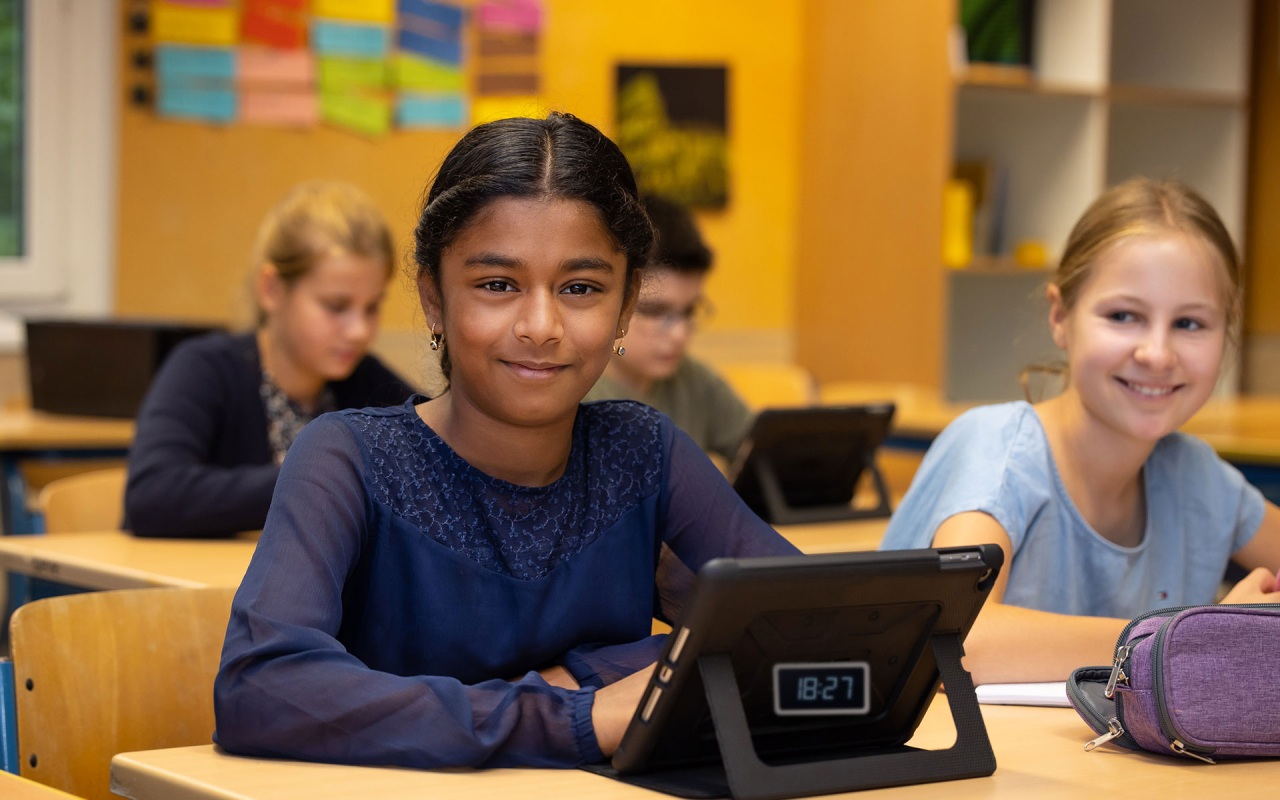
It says 18:27
